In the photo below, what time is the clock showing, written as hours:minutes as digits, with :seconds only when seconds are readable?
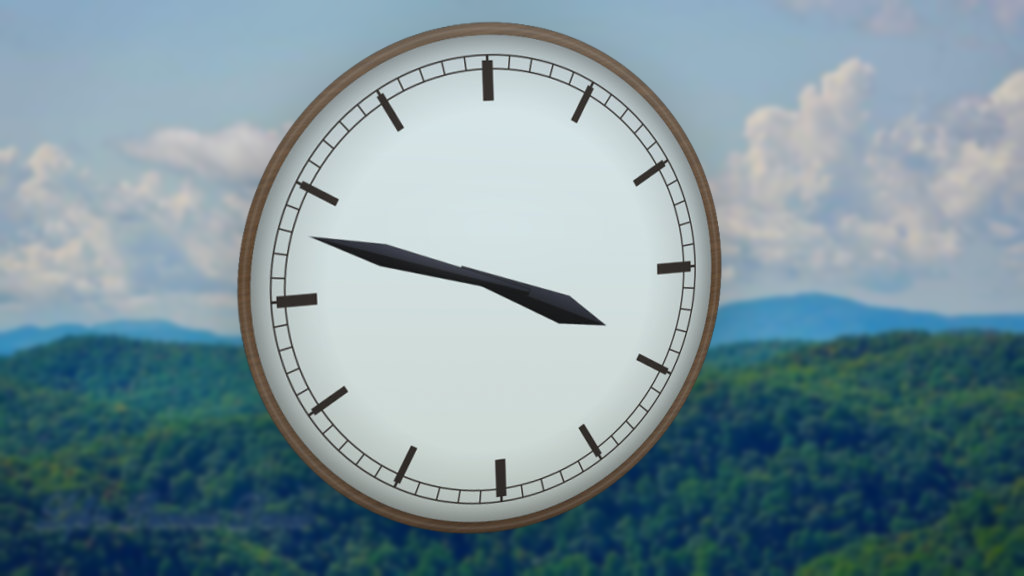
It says 3:48
